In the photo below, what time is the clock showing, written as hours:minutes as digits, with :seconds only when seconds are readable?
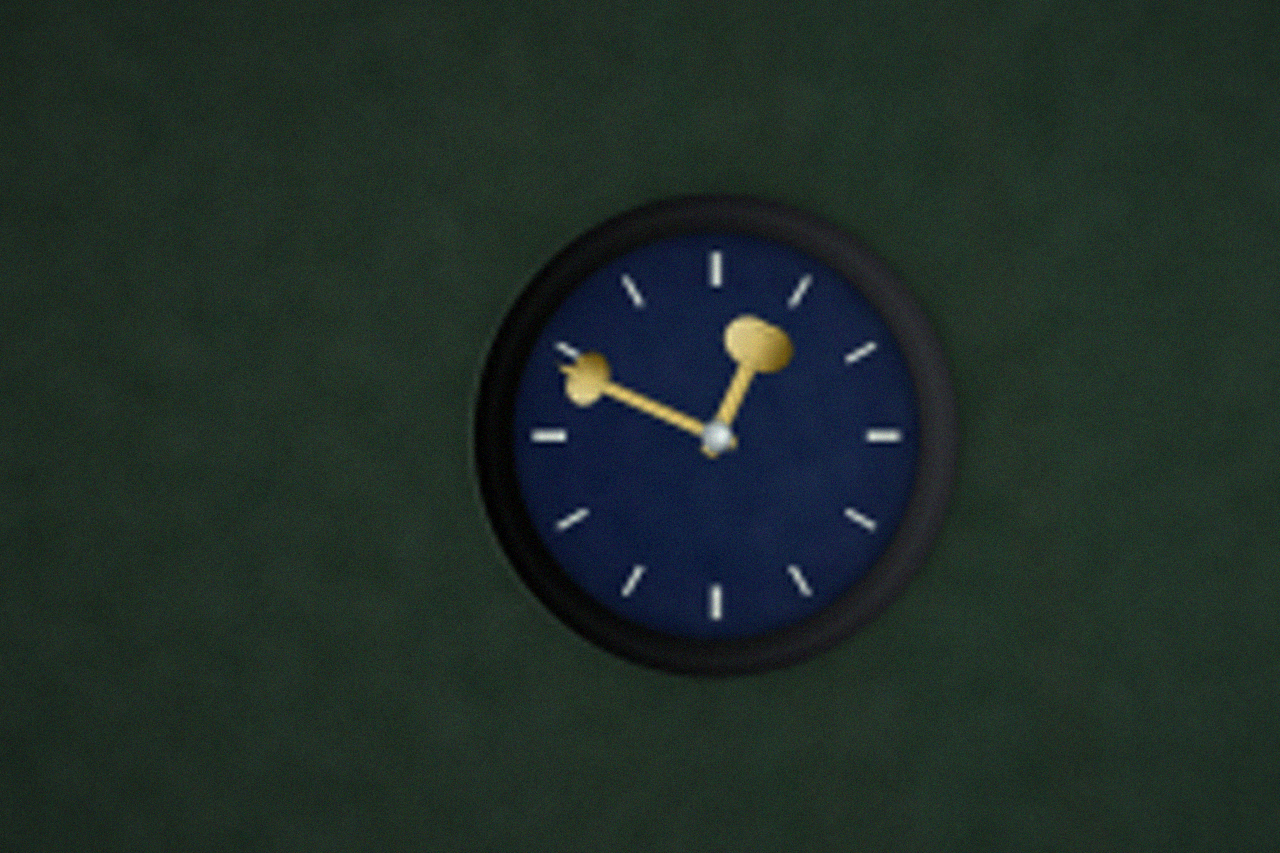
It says 12:49
